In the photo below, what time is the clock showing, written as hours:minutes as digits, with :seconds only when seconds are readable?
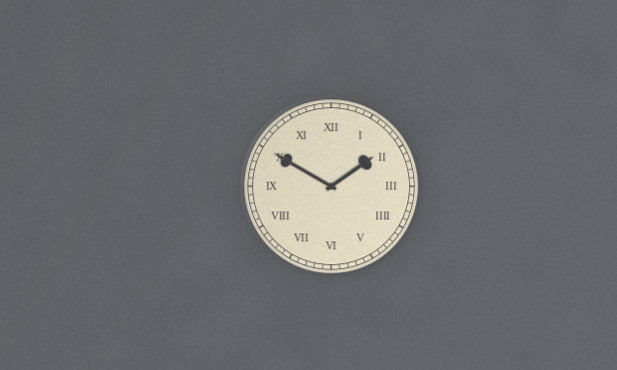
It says 1:50
